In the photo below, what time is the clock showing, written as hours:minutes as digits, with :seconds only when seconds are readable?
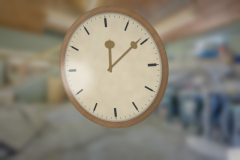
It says 12:09
